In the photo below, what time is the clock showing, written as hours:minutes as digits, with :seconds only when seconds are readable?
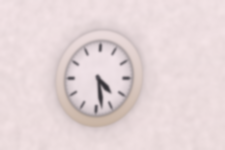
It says 4:28
